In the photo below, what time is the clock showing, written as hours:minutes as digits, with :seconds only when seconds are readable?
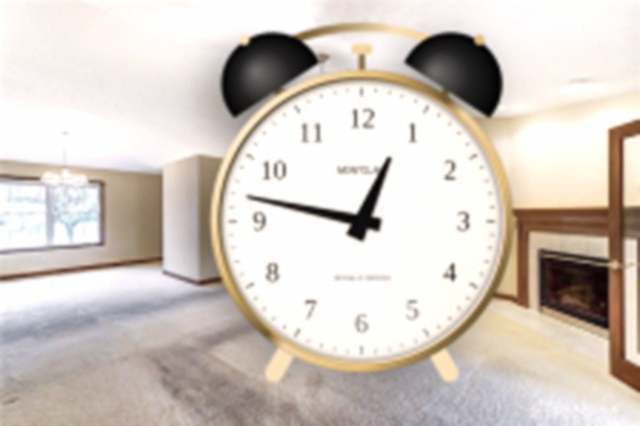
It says 12:47
